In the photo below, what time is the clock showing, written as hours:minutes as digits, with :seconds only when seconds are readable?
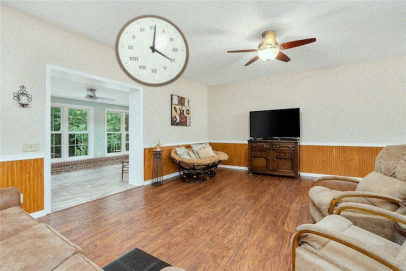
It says 4:01
